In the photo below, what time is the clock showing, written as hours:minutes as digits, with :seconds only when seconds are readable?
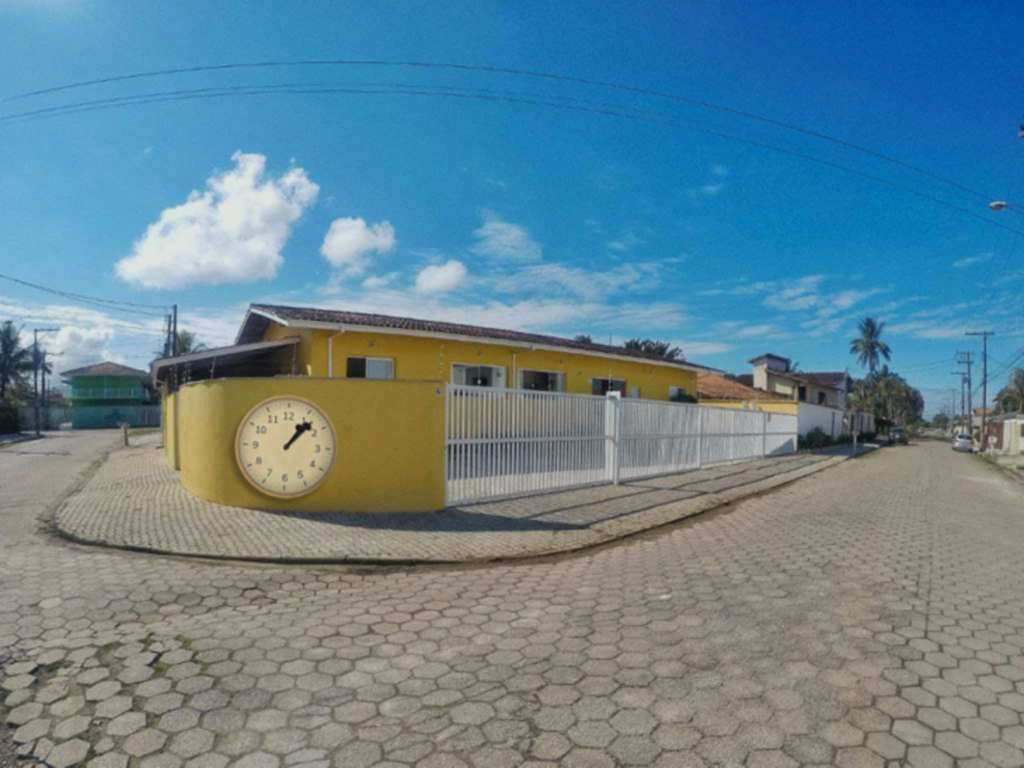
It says 1:07
